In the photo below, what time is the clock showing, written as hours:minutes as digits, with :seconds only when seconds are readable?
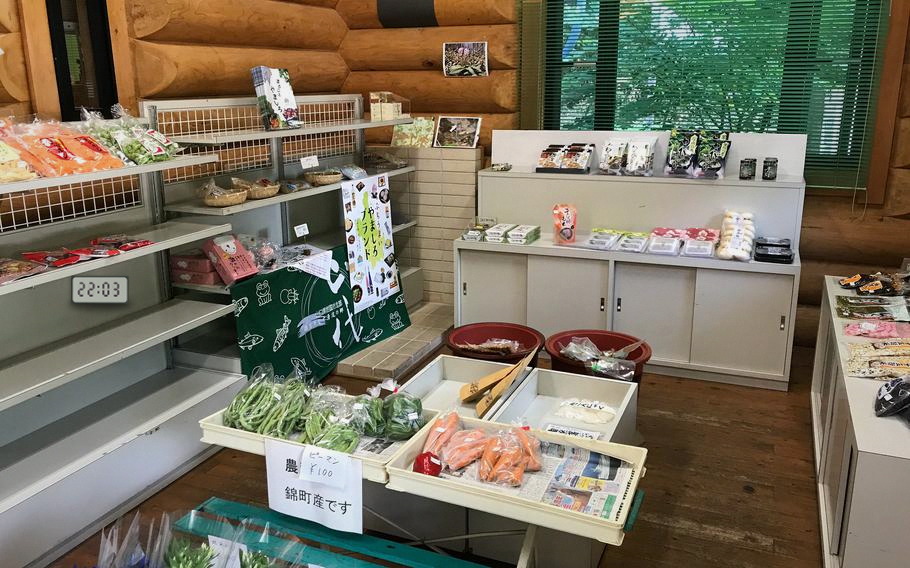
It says 22:03
